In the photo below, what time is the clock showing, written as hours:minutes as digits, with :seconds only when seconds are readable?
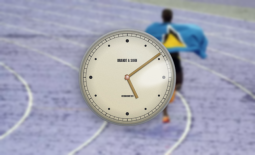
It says 5:09
